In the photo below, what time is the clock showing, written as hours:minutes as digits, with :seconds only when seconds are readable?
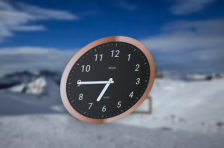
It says 6:45
